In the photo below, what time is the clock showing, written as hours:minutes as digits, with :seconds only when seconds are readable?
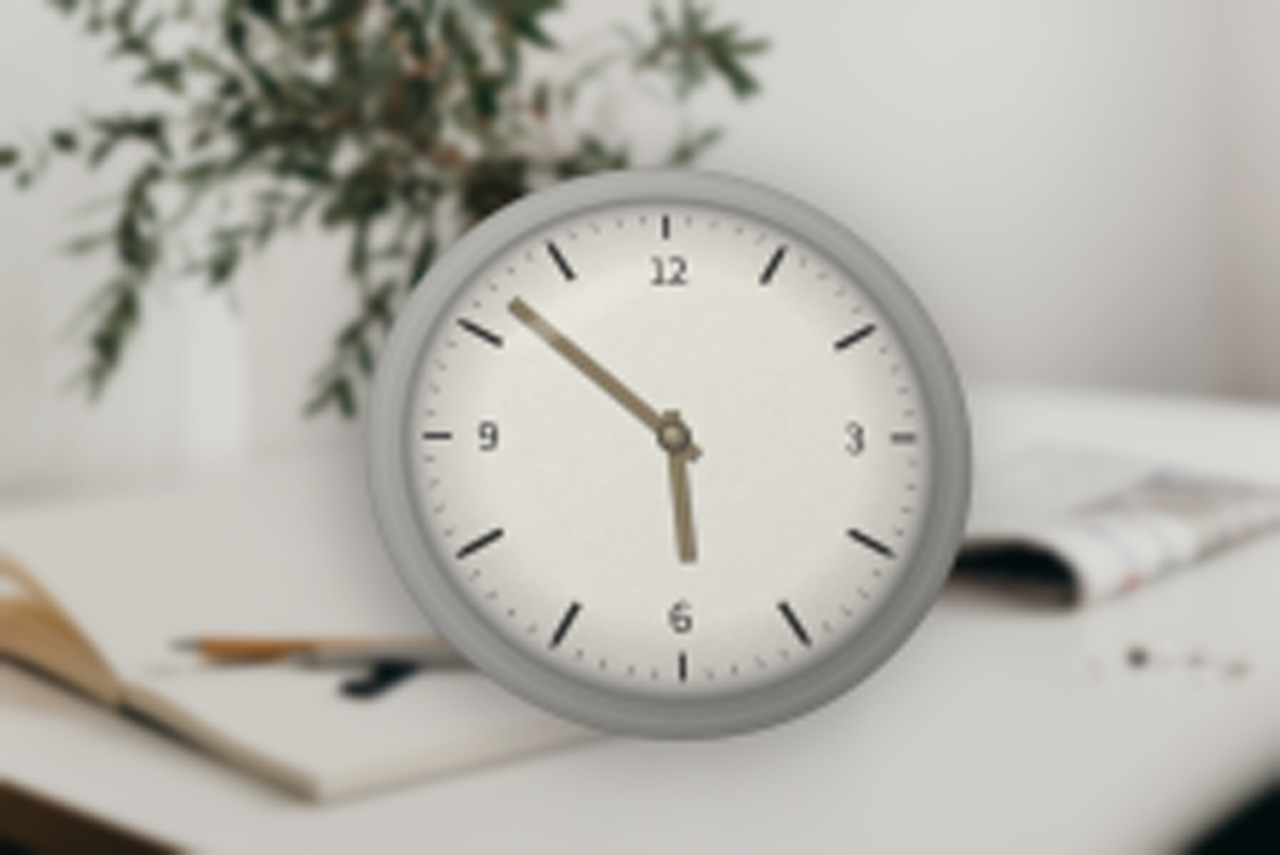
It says 5:52
